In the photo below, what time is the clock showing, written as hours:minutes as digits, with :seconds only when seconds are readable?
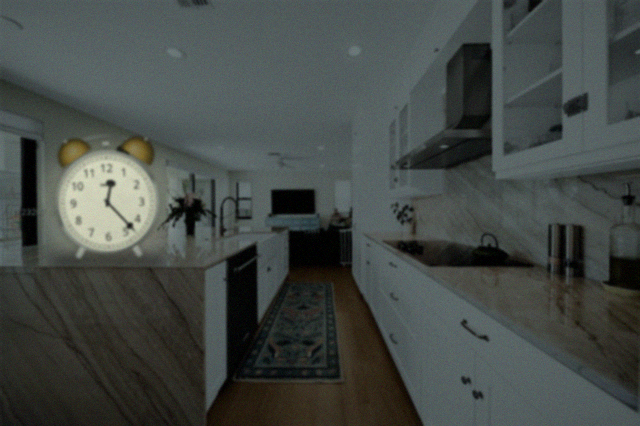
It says 12:23
